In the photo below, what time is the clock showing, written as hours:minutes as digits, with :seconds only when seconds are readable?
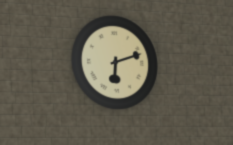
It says 6:12
